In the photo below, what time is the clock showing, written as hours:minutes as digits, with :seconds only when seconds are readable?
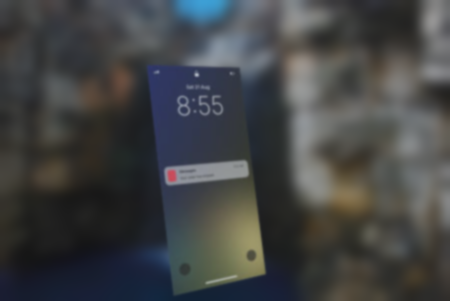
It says 8:55
